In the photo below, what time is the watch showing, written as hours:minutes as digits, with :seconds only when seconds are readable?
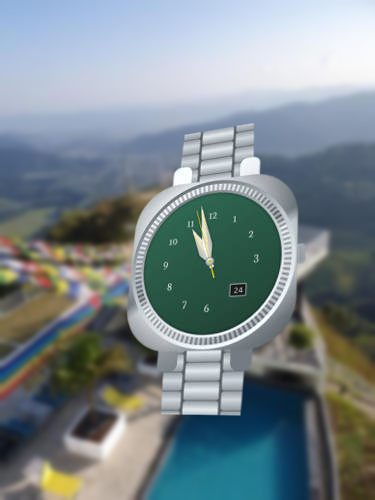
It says 10:57:57
